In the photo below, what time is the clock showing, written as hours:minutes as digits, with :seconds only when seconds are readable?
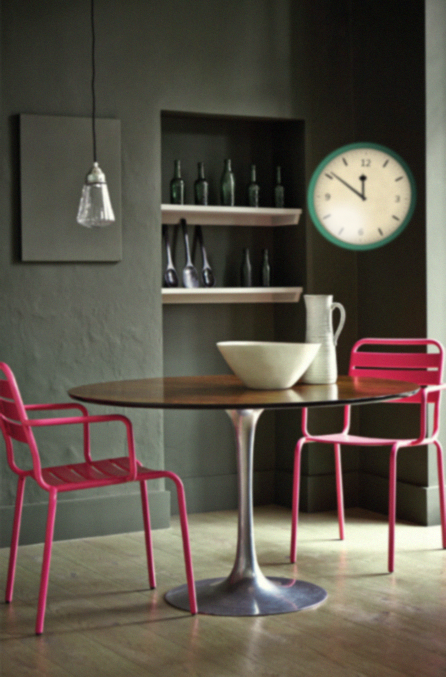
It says 11:51
